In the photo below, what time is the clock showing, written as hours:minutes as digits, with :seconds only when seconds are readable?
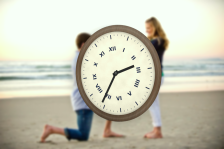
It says 2:36
